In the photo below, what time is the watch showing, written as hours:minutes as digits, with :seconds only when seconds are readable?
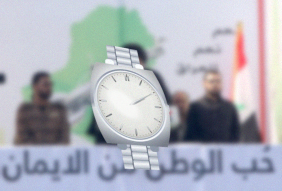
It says 2:10
